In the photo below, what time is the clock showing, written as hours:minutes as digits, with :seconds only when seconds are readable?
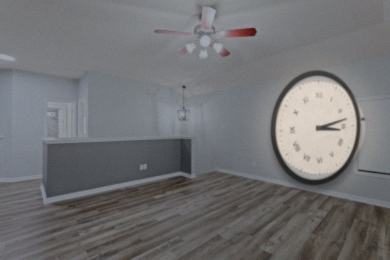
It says 3:13
